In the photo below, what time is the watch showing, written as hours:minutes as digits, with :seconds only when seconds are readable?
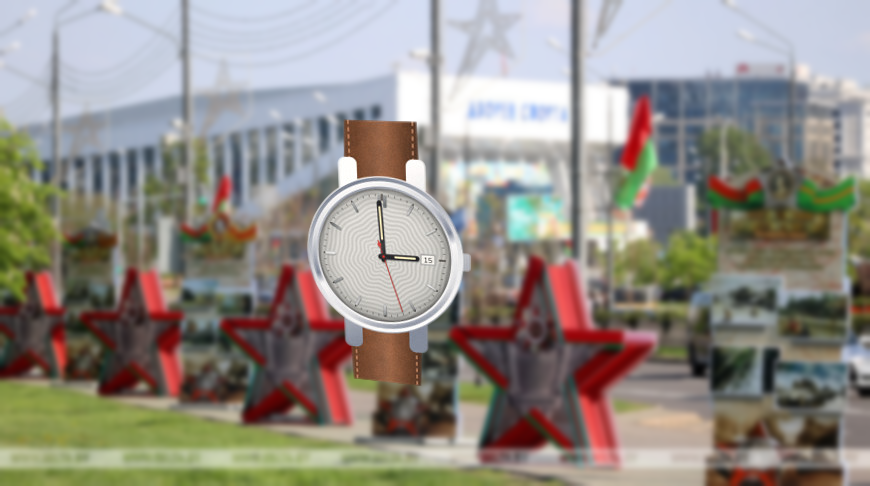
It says 2:59:27
